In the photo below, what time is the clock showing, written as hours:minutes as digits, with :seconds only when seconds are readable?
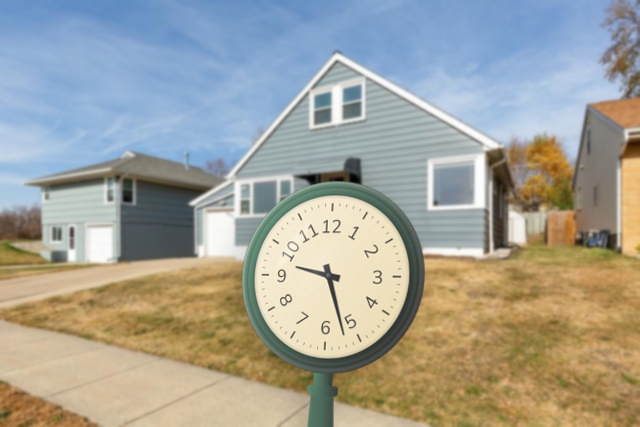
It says 9:27
